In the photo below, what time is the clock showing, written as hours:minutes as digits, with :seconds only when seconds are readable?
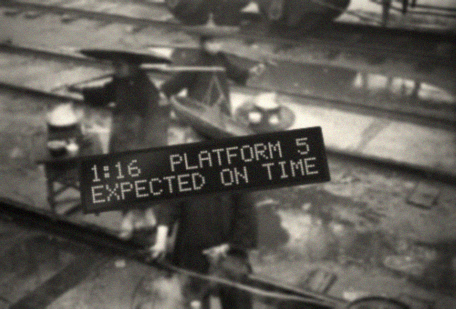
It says 1:16
